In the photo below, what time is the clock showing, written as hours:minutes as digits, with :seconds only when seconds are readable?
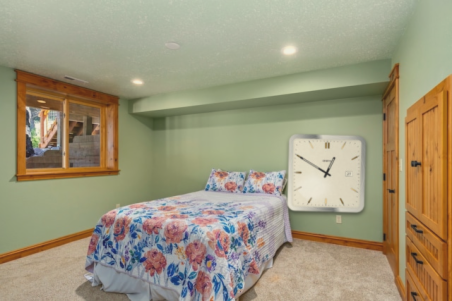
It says 12:50
